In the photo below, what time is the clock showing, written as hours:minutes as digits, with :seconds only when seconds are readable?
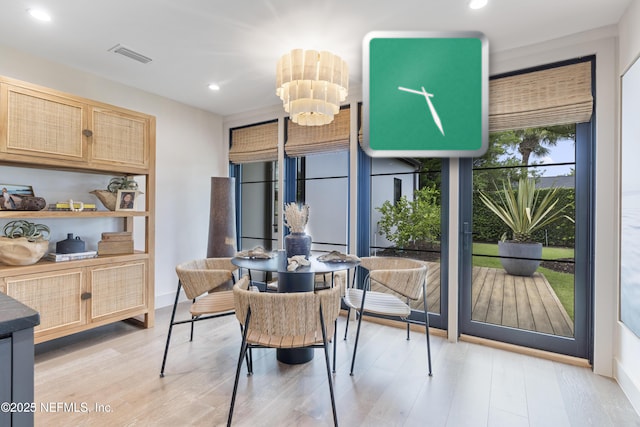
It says 9:26
